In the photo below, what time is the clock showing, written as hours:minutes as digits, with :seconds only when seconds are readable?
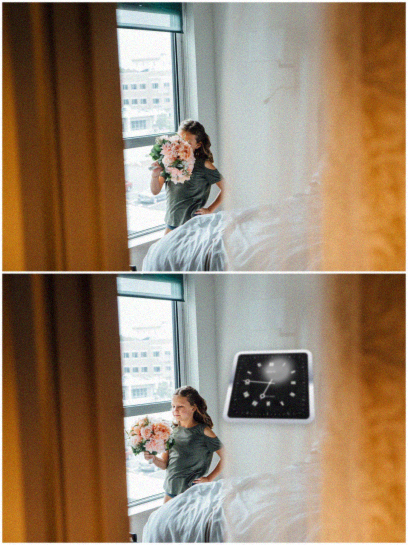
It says 6:46
